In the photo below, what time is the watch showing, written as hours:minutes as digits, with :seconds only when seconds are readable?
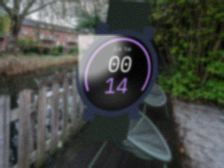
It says 0:14
